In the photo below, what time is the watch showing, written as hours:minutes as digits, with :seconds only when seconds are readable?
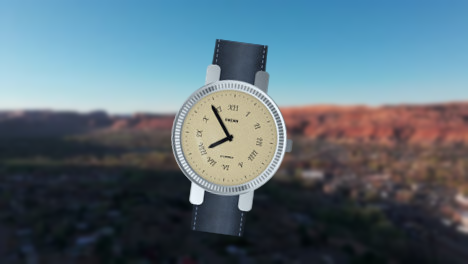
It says 7:54
